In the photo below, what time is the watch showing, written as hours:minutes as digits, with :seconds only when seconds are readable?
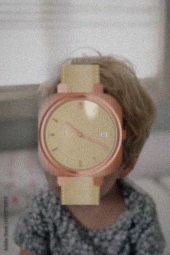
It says 10:19
